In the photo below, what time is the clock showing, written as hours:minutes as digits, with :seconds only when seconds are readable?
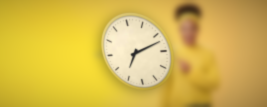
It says 7:12
